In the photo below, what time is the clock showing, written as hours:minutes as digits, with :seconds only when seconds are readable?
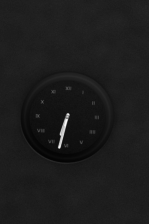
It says 6:32
